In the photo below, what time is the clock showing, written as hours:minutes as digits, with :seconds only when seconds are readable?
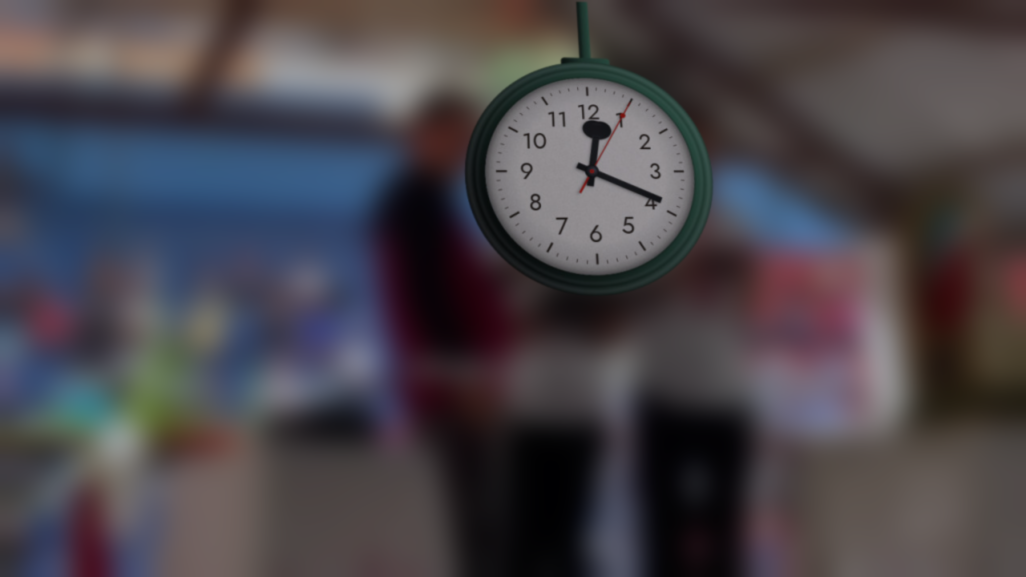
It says 12:19:05
